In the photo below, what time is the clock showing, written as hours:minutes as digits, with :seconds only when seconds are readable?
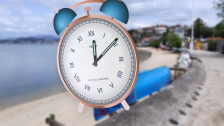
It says 12:09
